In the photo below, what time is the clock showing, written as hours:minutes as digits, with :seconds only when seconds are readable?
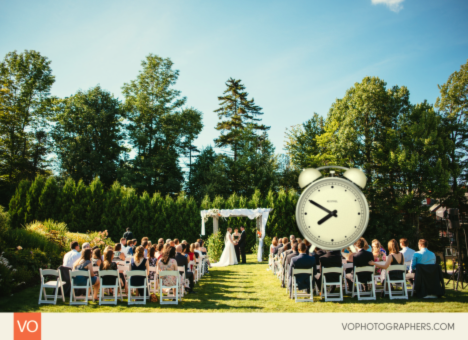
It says 7:50
